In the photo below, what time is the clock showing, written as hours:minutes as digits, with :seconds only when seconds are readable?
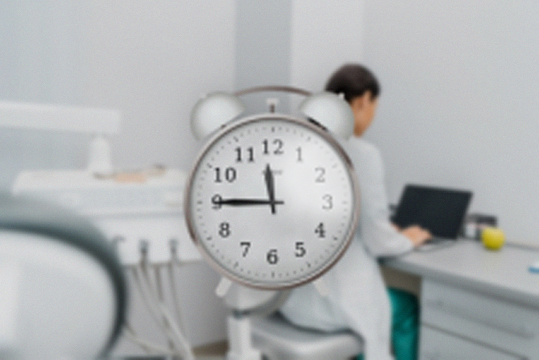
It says 11:45
